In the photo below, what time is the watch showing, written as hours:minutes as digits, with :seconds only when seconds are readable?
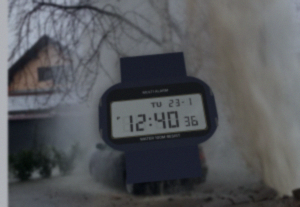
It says 12:40:36
